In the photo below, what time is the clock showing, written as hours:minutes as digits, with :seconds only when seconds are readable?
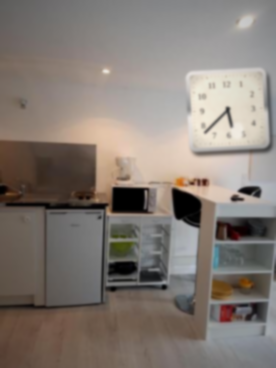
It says 5:38
